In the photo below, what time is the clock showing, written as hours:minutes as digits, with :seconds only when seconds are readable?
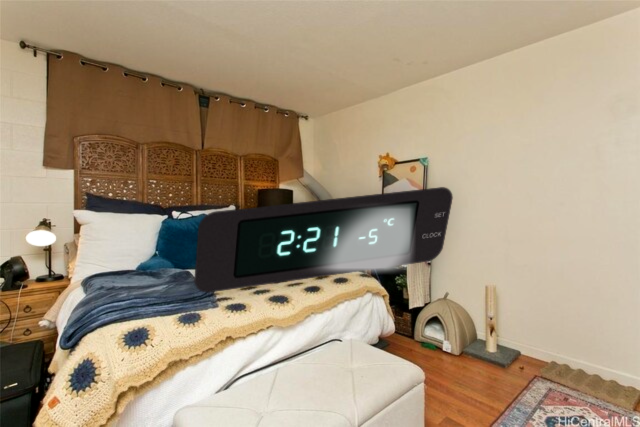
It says 2:21
